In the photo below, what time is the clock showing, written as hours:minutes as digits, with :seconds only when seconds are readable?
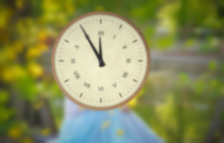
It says 11:55
